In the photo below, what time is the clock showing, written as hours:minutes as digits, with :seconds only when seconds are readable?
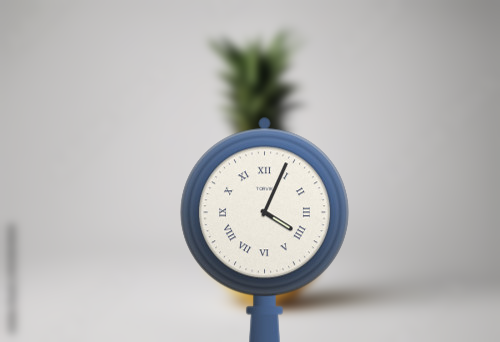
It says 4:04
